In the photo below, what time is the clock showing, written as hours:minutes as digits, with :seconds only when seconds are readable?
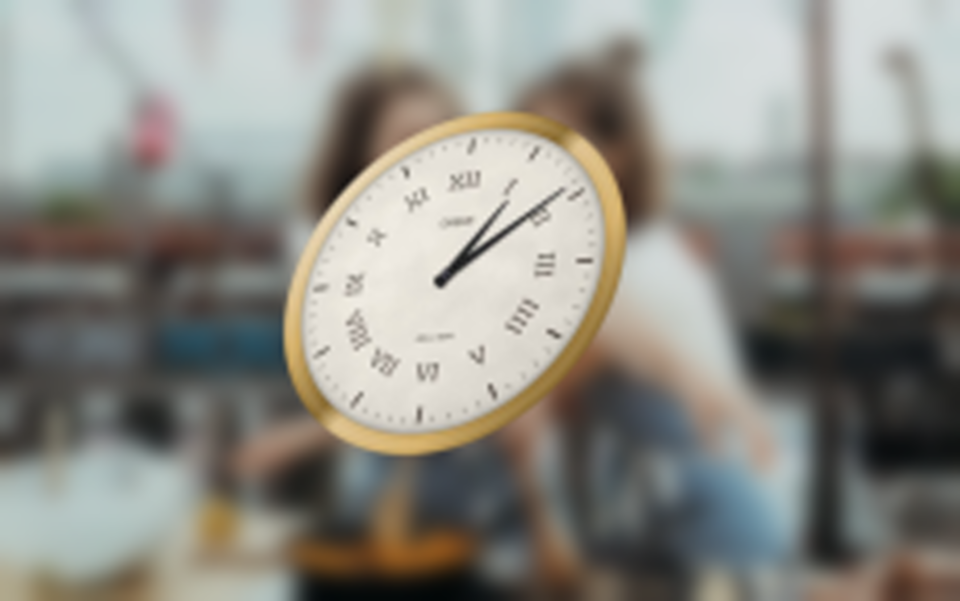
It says 1:09
